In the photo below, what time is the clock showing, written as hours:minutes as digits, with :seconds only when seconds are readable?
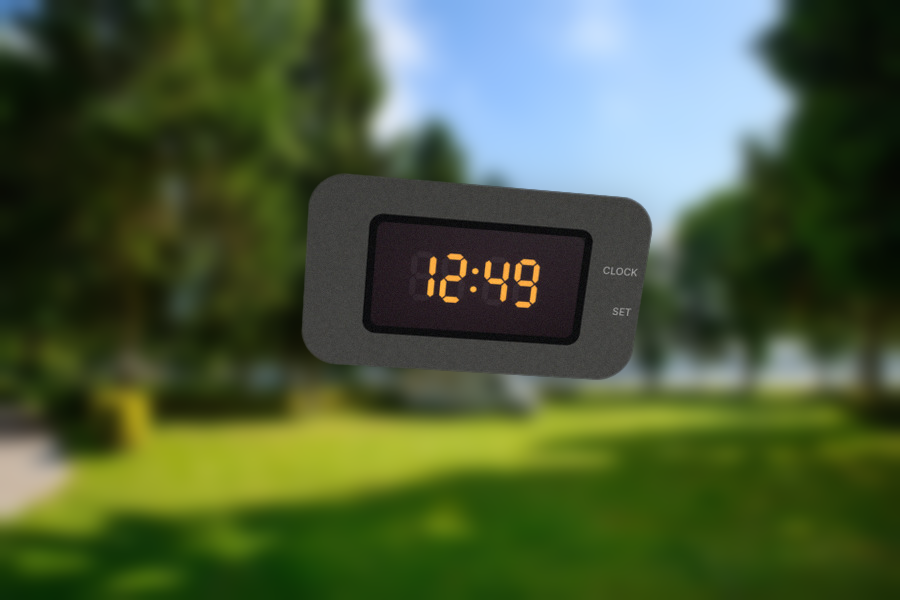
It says 12:49
